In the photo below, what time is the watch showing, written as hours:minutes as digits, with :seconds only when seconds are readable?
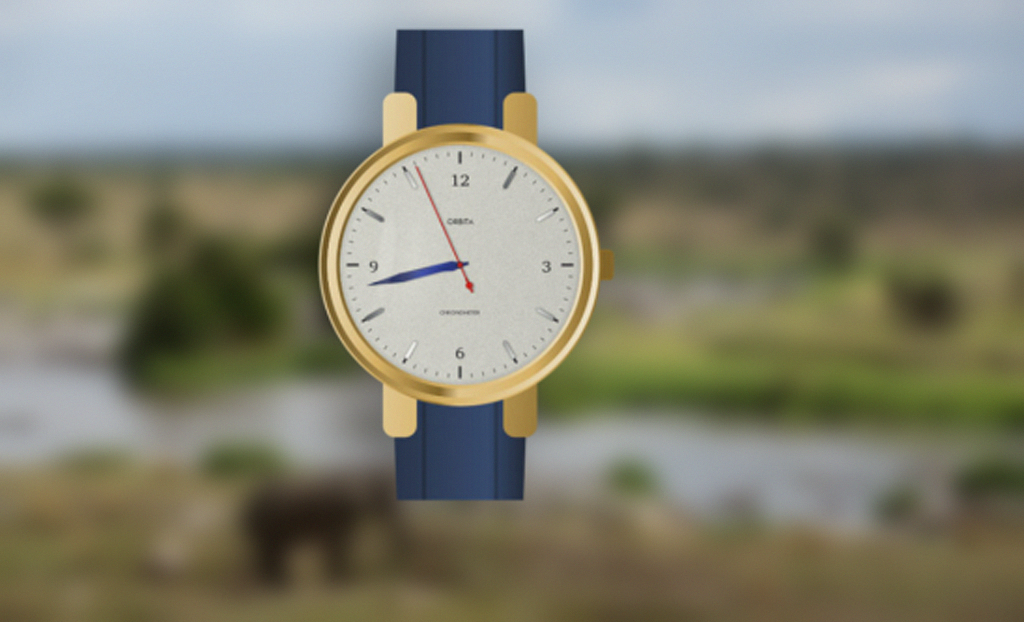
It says 8:42:56
